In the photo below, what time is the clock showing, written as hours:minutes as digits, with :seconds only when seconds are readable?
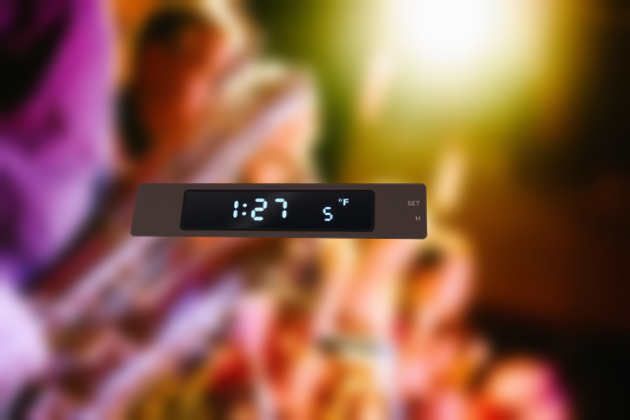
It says 1:27
